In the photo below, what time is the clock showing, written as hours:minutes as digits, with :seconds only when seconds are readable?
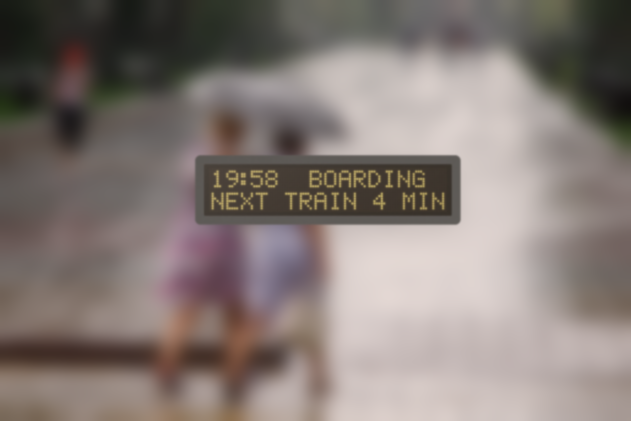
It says 19:58
